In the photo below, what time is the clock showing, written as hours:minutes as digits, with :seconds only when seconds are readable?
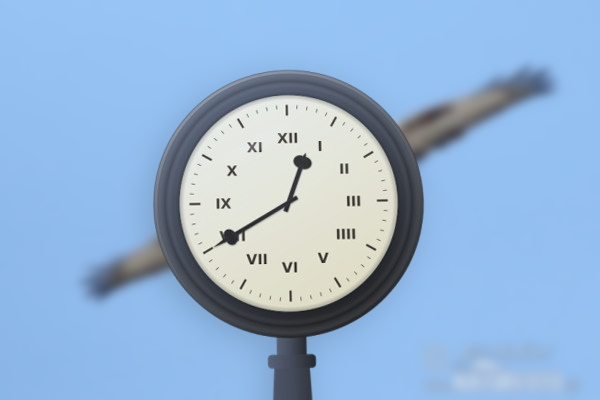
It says 12:40
